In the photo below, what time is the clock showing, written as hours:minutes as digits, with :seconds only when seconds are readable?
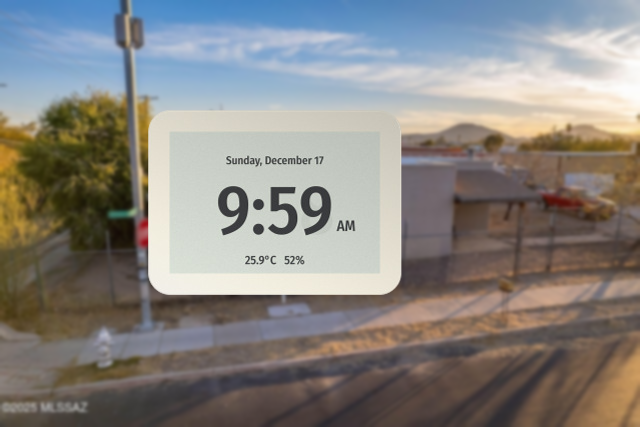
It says 9:59
